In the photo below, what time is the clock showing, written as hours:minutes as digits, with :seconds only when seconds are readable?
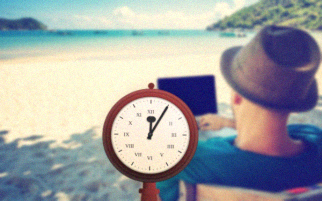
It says 12:05
